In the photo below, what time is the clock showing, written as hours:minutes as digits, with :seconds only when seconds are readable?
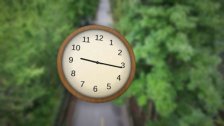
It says 9:16
